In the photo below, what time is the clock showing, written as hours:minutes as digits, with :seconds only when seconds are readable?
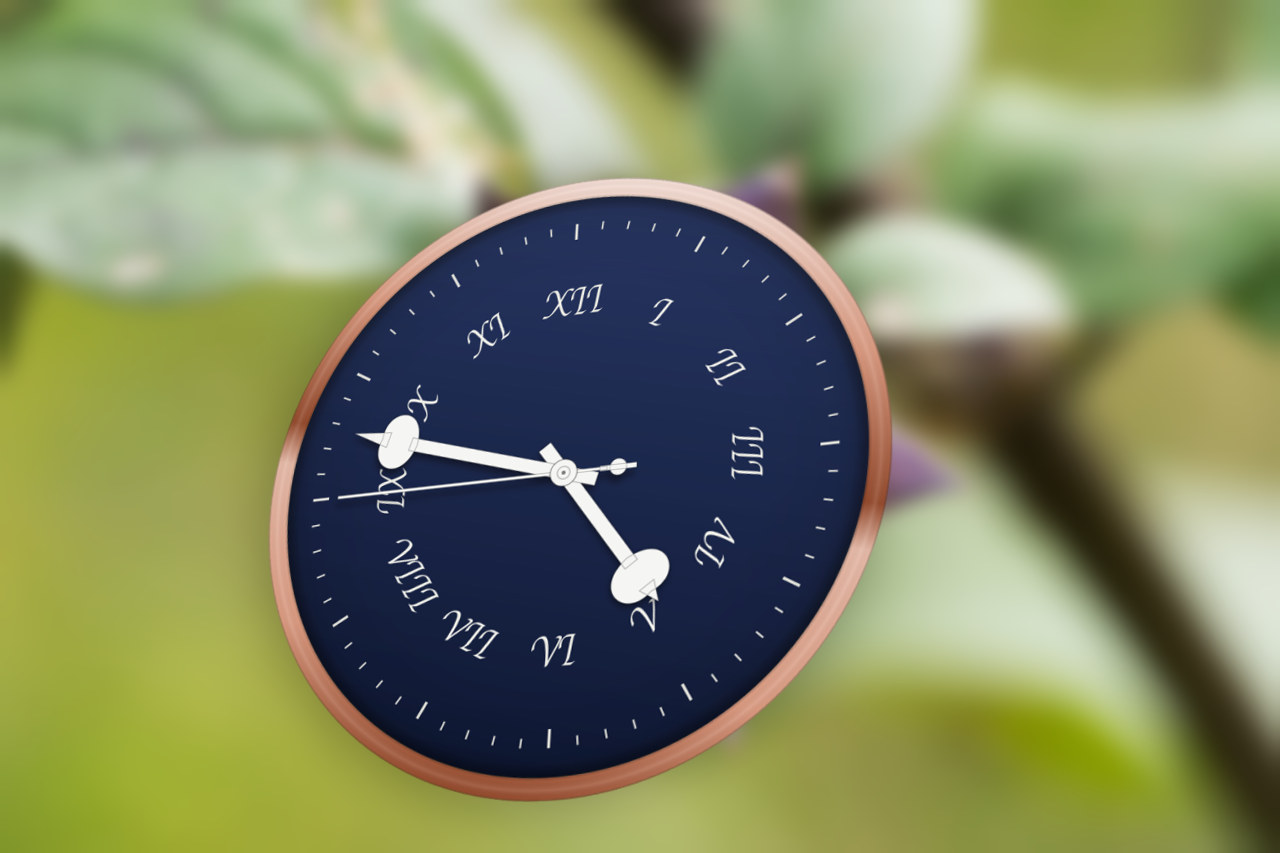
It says 4:47:45
